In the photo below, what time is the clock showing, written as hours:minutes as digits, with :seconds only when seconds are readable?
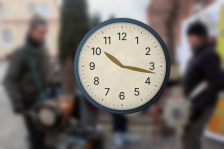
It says 10:17
